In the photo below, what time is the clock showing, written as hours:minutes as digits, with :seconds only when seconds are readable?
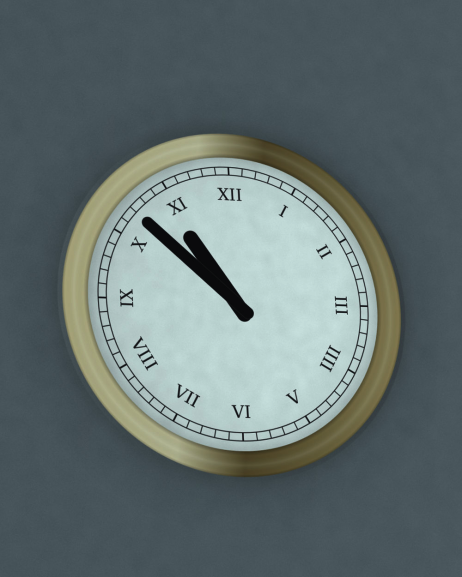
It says 10:52
